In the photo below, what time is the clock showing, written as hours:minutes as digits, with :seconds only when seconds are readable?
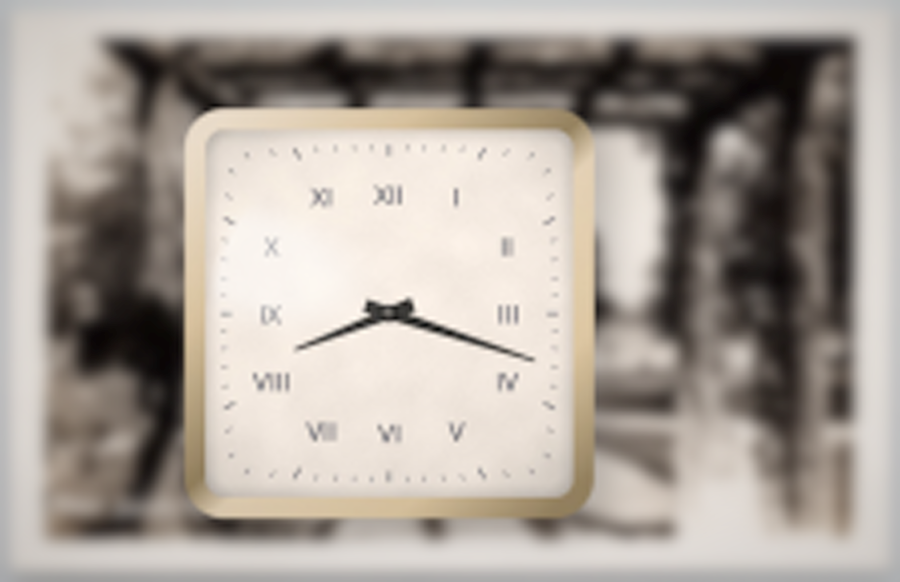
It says 8:18
